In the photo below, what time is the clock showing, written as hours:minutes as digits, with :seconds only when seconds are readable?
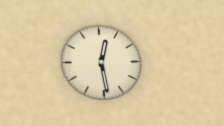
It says 12:29
